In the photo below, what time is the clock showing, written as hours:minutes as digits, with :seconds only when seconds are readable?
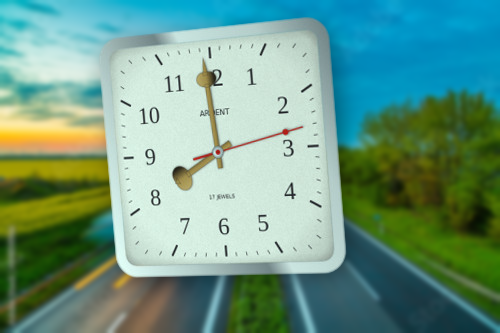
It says 7:59:13
